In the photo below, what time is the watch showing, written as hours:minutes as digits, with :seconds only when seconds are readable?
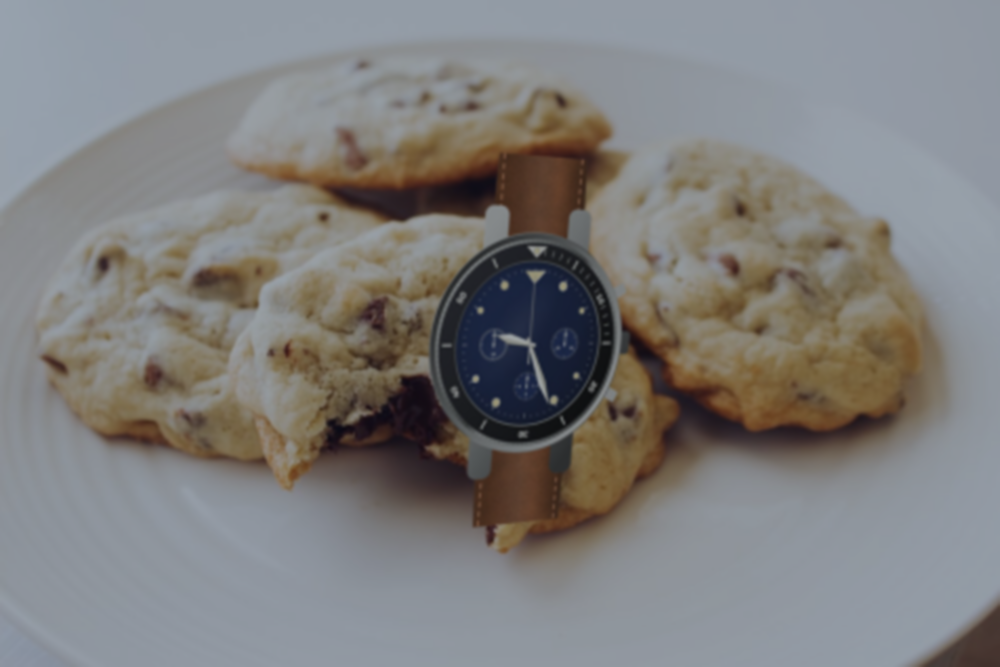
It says 9:26
